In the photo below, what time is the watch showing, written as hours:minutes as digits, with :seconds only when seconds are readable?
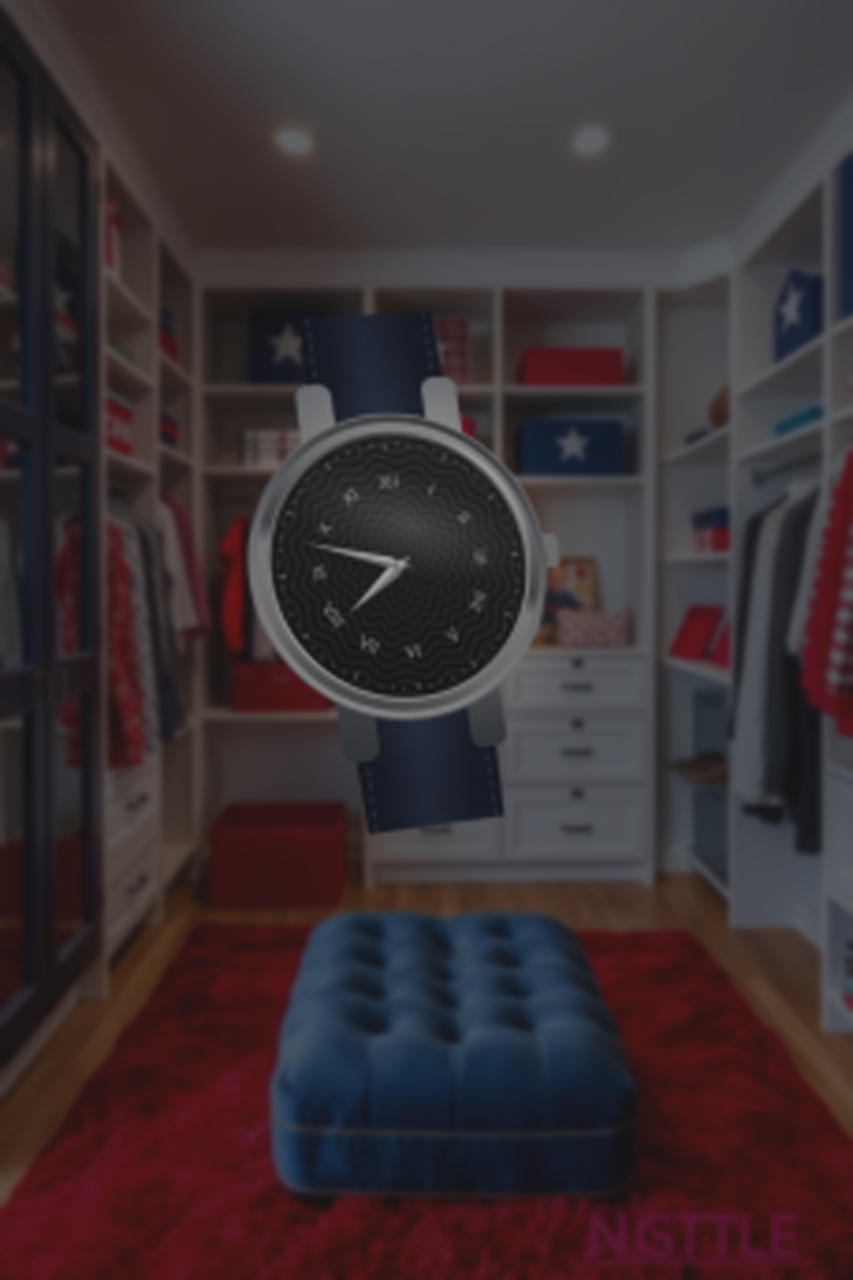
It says 7:48
